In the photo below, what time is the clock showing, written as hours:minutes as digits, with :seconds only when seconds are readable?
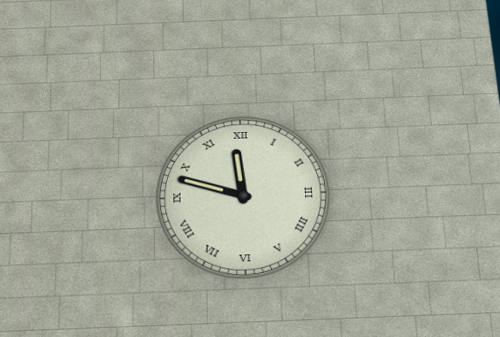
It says 11:48
